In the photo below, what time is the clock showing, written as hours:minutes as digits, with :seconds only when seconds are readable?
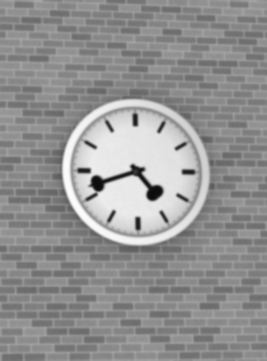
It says 4:42
